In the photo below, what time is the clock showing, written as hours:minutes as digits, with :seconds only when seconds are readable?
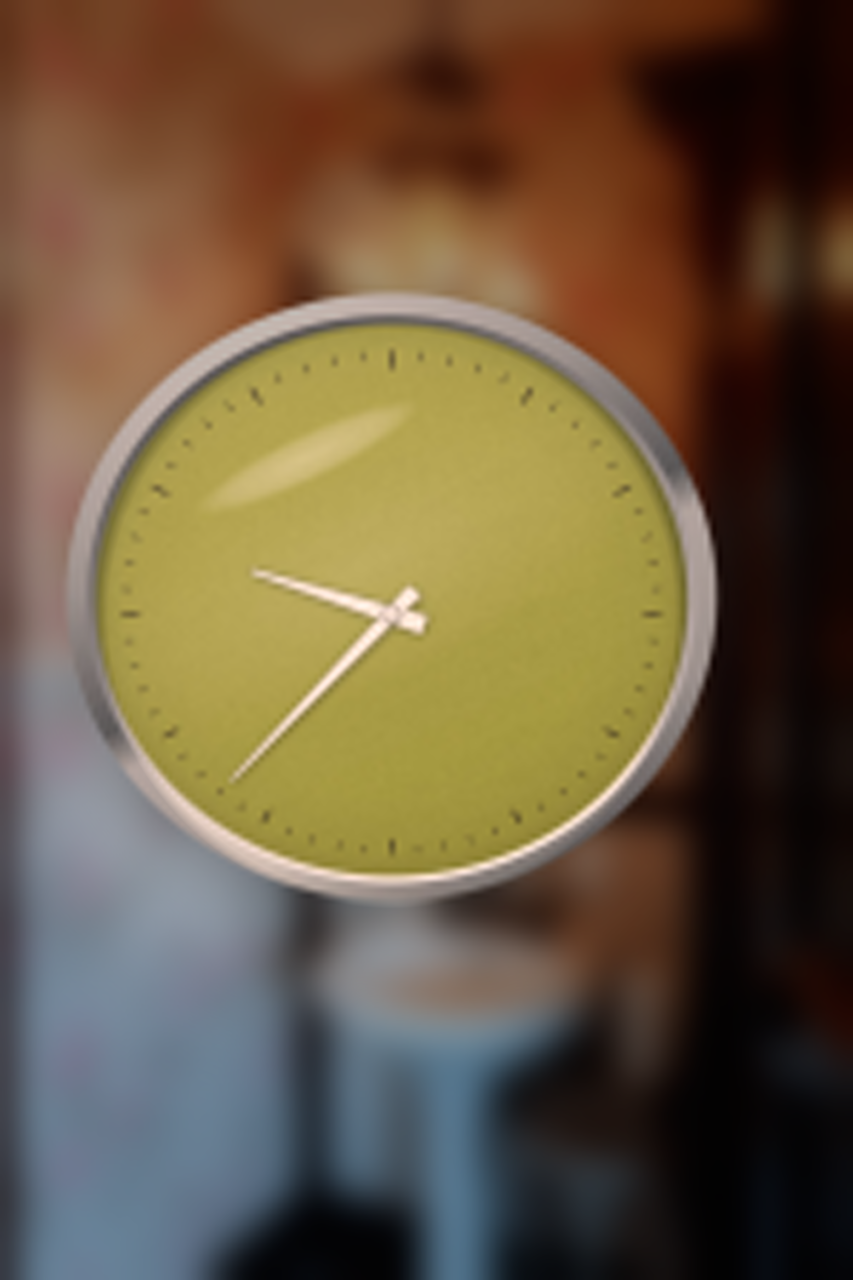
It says 9:37
